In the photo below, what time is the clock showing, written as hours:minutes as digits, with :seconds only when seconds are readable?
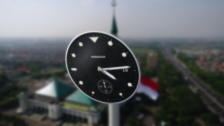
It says 4:14
